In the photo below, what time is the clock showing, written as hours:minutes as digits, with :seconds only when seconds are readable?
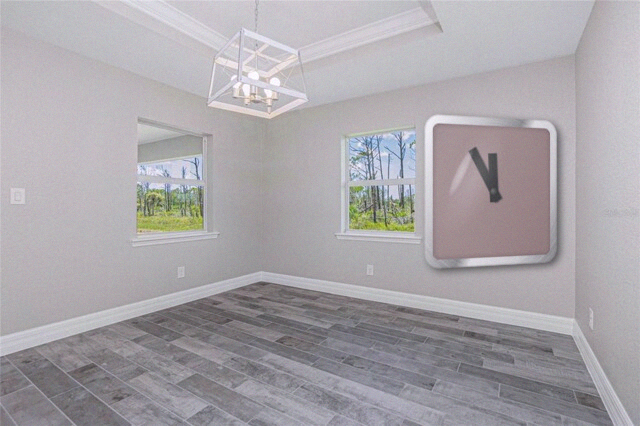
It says 11:55
